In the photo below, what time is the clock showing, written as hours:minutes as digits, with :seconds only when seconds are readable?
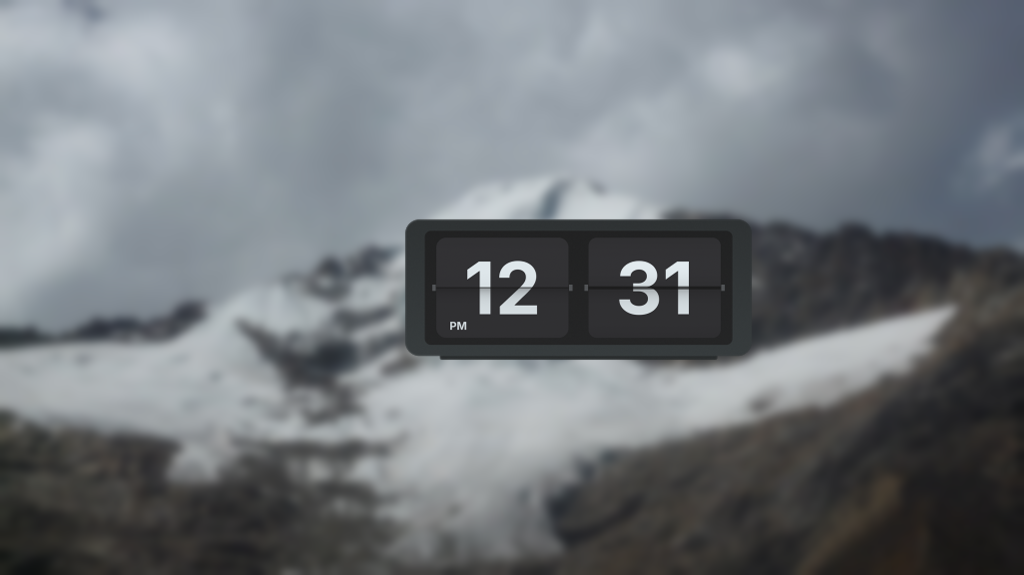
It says 12:31
